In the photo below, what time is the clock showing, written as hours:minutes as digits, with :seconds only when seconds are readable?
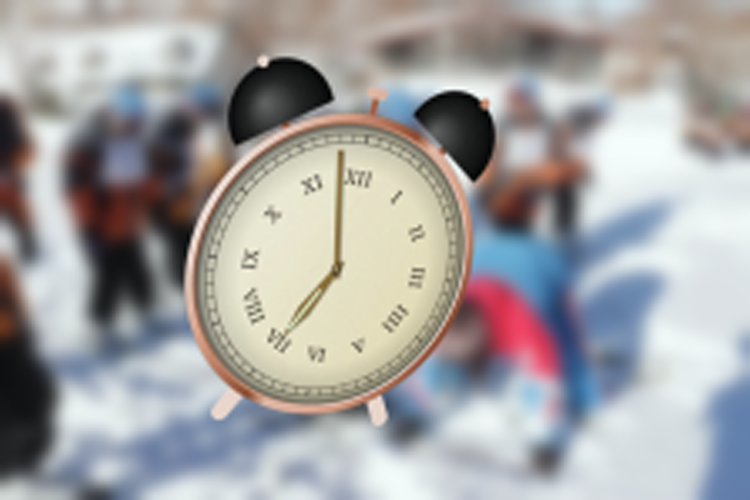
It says 6:58
